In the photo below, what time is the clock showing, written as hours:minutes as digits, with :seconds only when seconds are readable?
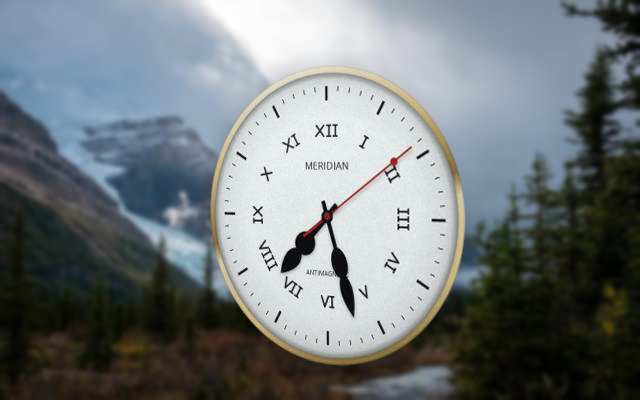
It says 7:27:09
